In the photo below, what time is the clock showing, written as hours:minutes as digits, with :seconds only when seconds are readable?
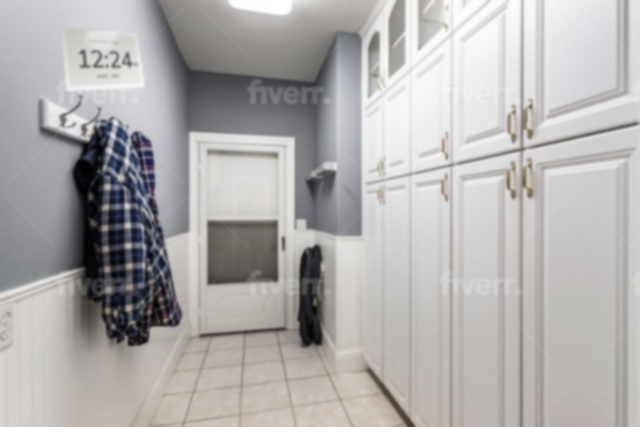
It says 12:24
